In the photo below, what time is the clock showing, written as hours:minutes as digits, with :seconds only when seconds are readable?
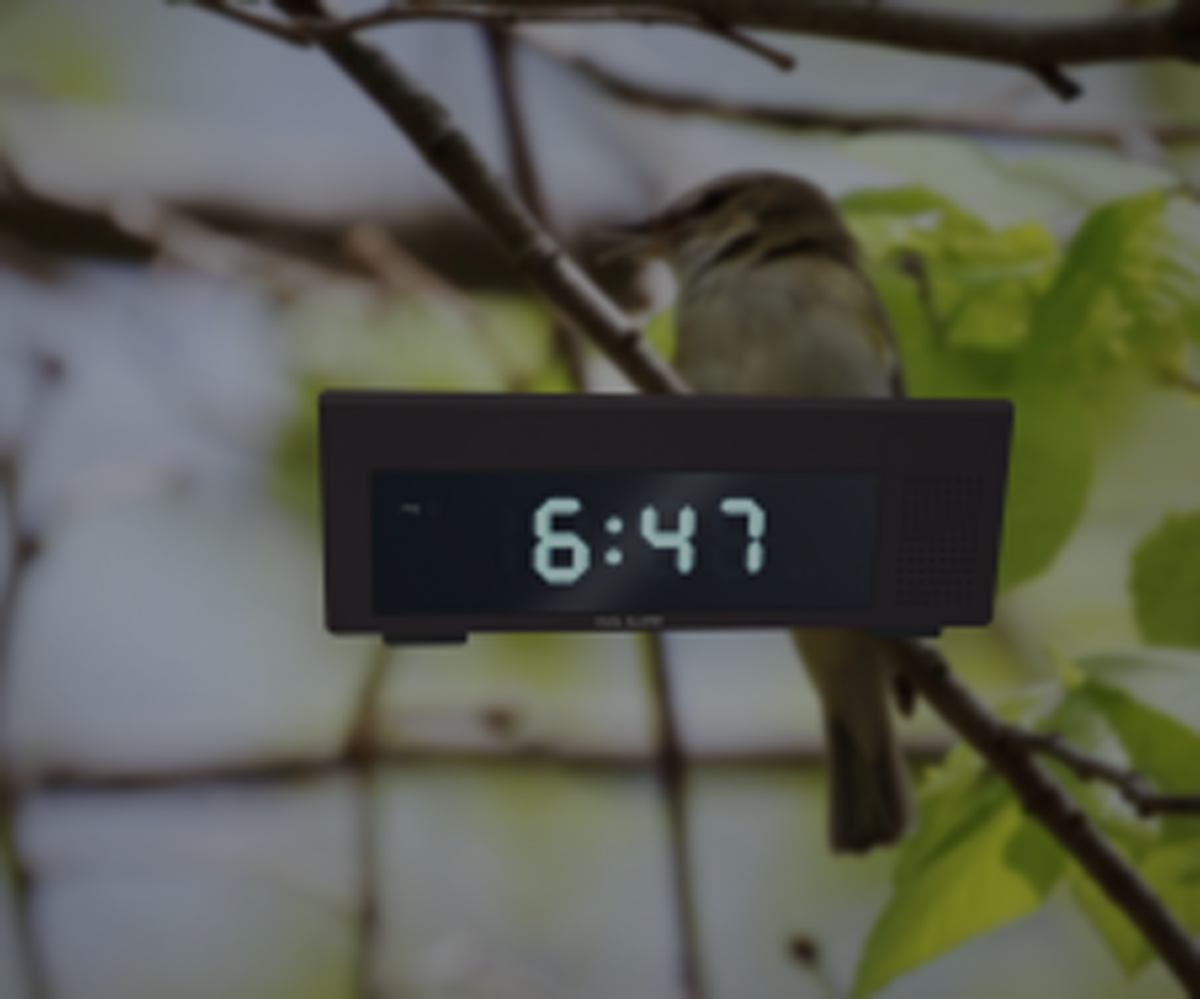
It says 6:47
